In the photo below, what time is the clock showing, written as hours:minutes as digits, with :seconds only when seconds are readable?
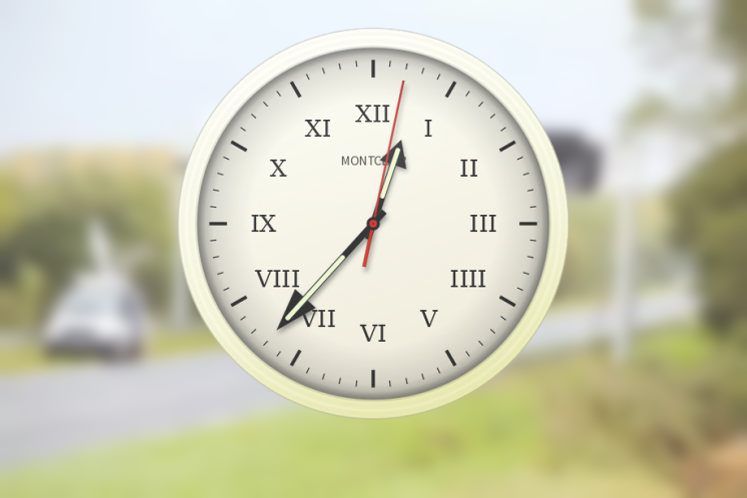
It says 12:37:02
